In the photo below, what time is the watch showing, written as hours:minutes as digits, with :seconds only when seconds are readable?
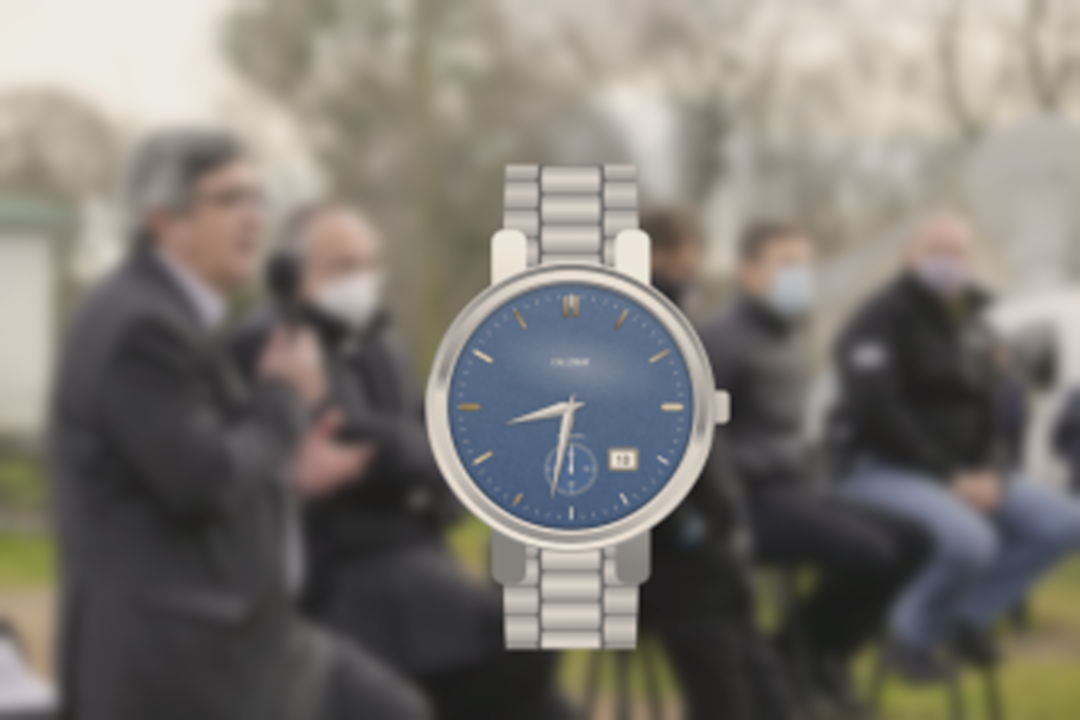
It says 8:32
